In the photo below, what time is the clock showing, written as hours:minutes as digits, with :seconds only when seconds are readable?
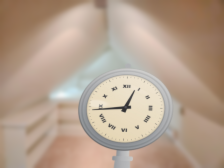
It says 12:44
